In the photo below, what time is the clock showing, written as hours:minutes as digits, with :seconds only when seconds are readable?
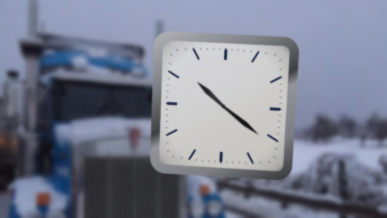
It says 10:21
